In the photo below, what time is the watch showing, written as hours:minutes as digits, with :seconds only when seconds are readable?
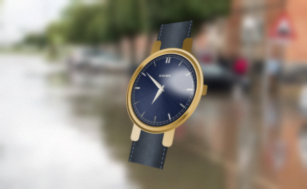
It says 6:51
